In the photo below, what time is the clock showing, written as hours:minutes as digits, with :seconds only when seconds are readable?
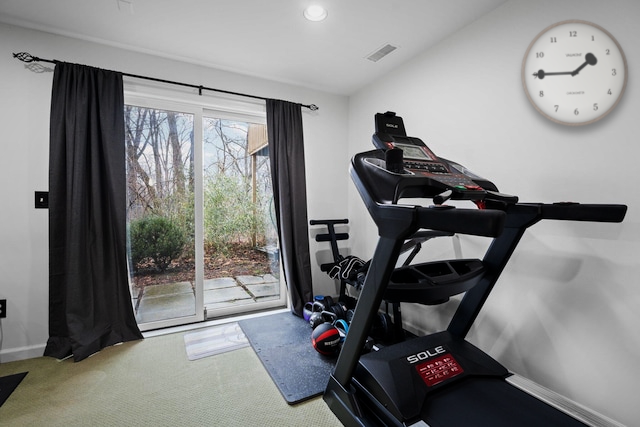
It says 1:45
